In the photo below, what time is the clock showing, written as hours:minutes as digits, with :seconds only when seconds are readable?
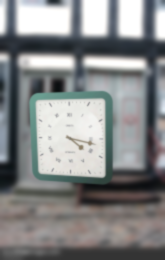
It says 4:17
